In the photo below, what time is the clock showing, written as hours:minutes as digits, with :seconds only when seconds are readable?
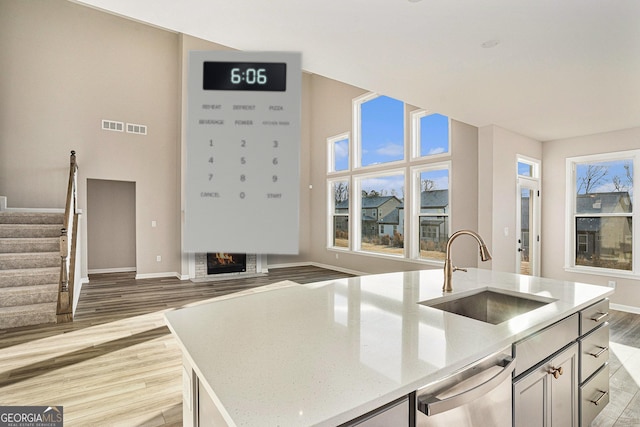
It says 6:06
